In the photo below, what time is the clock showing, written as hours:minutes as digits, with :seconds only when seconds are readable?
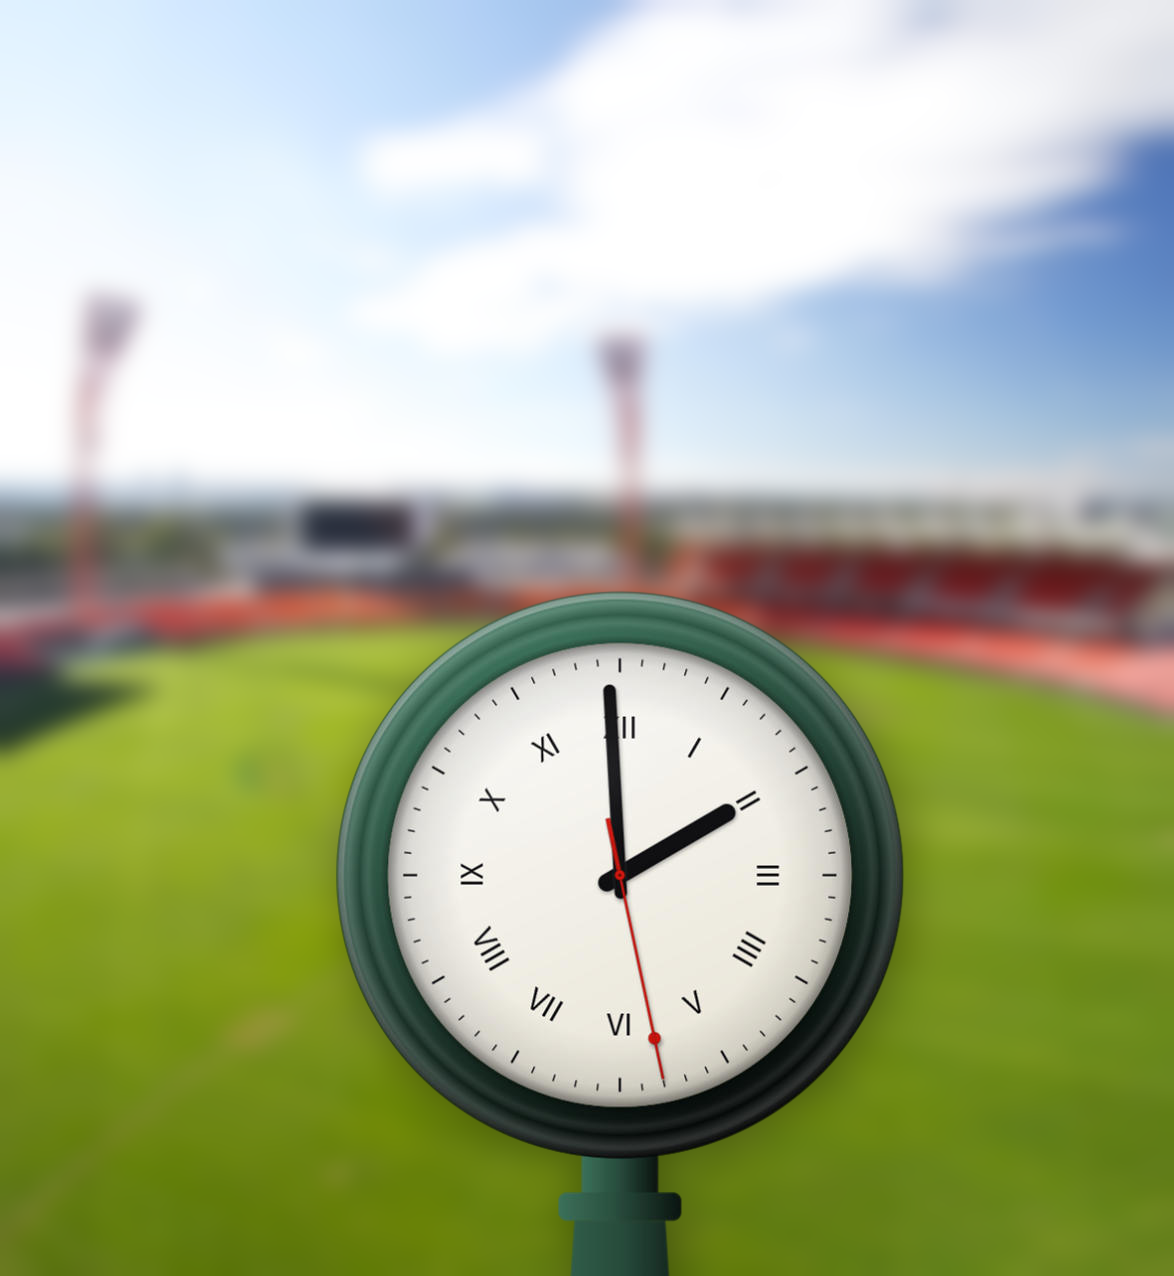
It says 1:59:28
